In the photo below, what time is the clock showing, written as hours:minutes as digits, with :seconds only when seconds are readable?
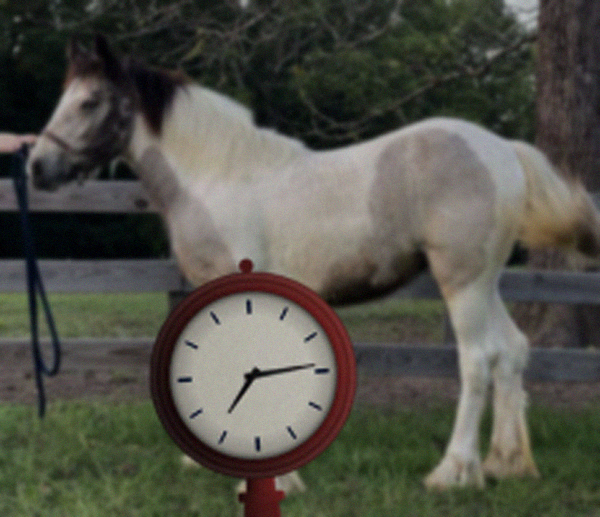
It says 7:14
